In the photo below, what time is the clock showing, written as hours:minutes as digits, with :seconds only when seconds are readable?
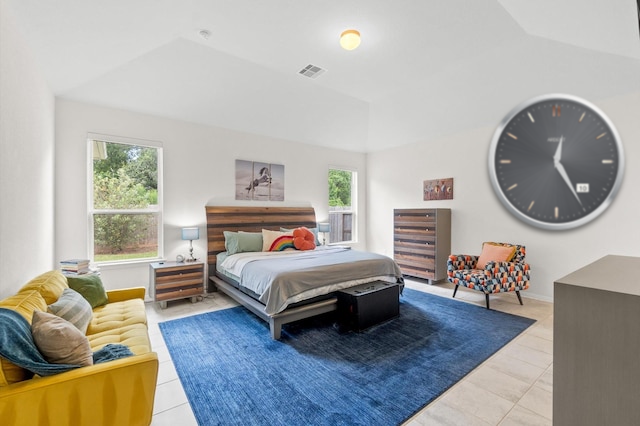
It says 12:25
